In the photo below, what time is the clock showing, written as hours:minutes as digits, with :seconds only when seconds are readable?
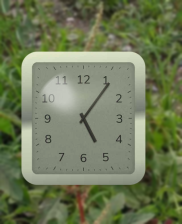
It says 5:06
